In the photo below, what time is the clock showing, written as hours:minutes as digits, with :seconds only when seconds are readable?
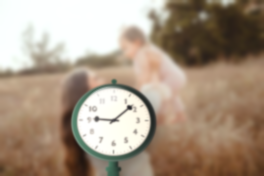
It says 9:08
